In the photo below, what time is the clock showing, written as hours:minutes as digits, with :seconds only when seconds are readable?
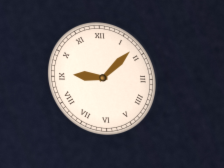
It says 9:08
